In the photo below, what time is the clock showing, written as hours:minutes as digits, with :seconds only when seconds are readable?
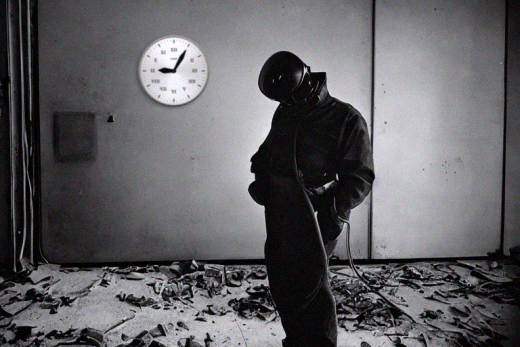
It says 9:05
